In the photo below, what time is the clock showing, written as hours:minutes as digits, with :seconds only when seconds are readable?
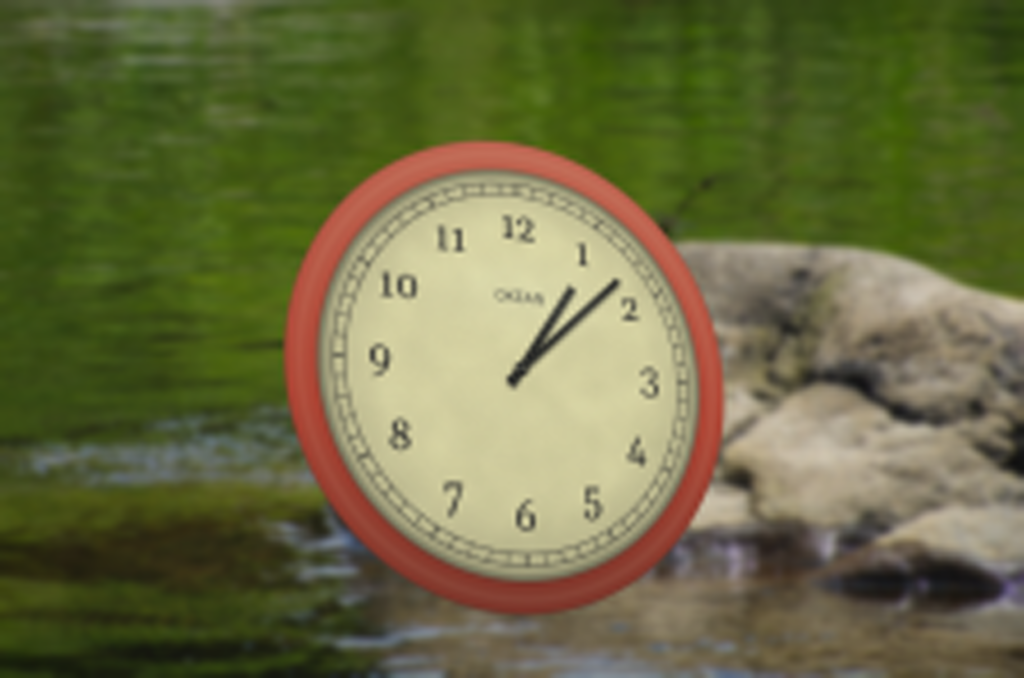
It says 1:08
